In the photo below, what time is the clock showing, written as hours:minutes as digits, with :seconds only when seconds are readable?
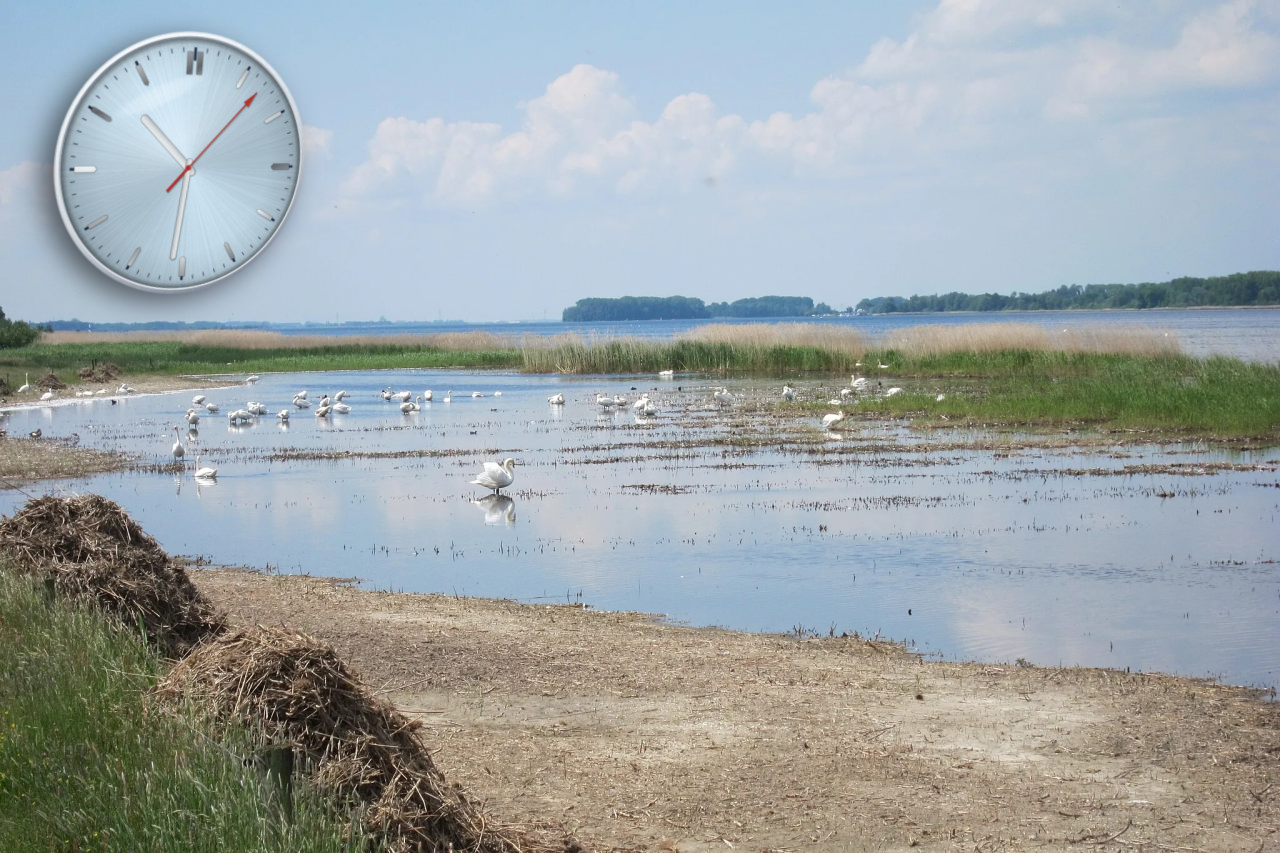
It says 10:31:07
